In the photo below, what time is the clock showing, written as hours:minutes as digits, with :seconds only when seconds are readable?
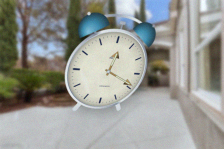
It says 12:19
